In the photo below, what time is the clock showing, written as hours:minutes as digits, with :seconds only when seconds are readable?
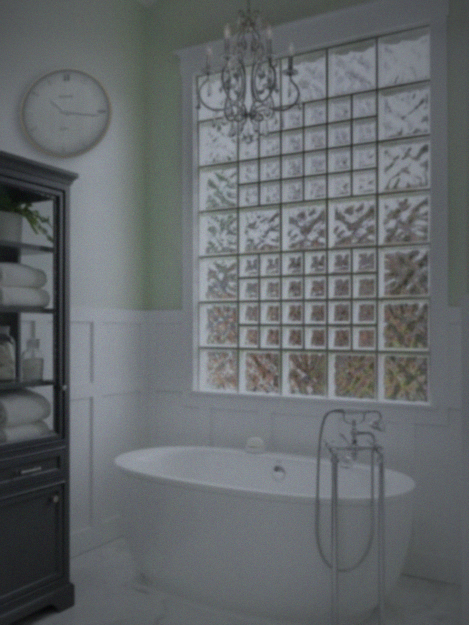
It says 10:16
